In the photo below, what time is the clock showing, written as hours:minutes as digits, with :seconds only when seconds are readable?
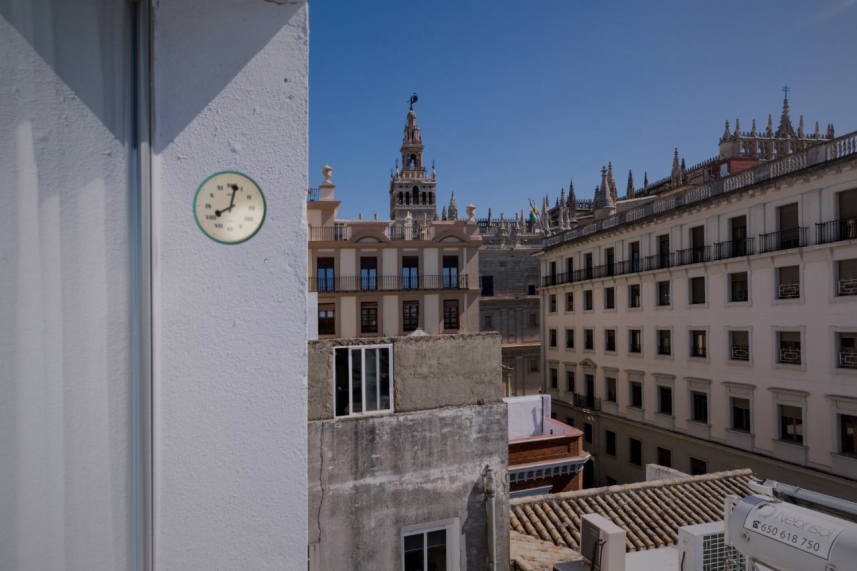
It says 8:02
